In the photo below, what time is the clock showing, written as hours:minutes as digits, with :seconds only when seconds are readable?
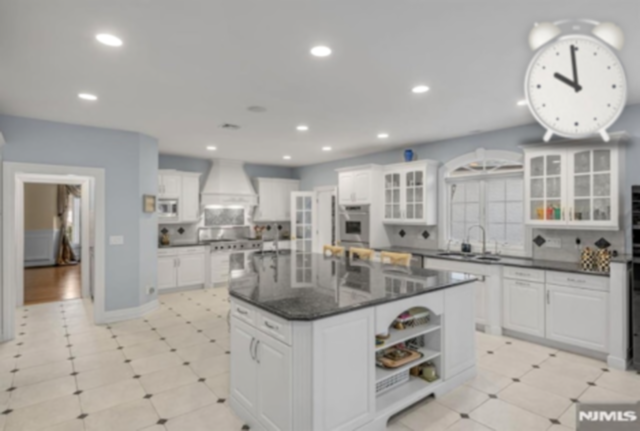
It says 9:59
